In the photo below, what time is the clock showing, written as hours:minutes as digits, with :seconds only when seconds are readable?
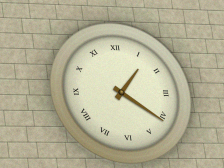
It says 1:21
